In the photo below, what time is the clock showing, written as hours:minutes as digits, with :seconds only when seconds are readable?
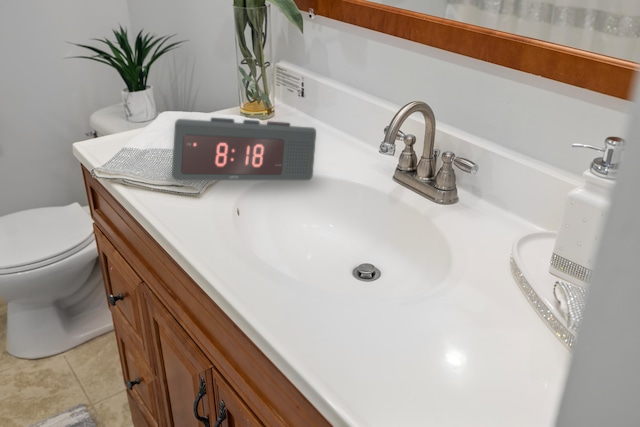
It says 8:18
